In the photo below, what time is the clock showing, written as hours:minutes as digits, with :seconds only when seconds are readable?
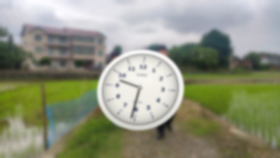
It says 9:31
